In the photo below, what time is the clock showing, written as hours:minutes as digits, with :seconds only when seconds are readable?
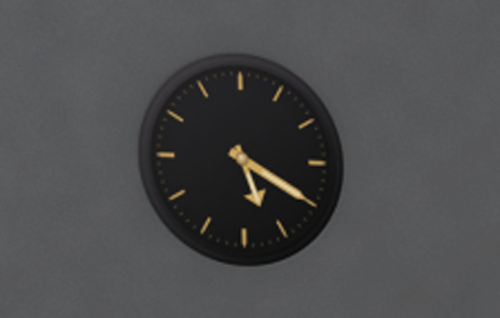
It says 5:20
